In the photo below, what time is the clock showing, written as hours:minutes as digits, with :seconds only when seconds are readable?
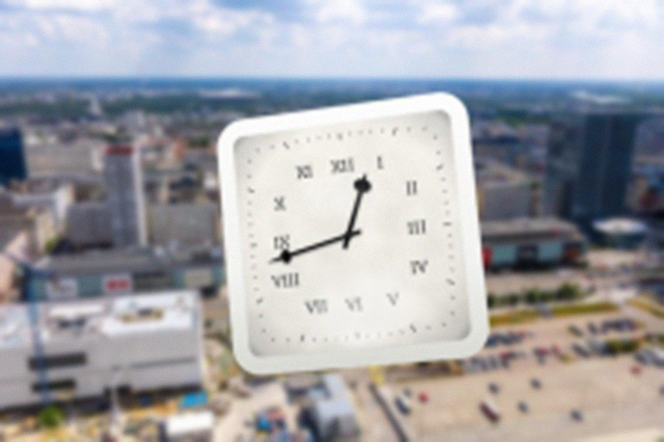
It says 12:43
